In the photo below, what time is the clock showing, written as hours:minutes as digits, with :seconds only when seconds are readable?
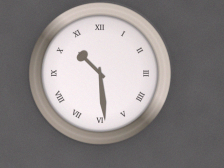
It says 10:29
